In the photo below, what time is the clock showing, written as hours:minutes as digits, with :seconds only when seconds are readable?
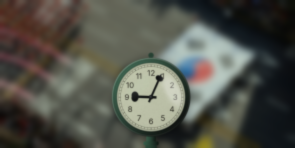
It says 9:04
